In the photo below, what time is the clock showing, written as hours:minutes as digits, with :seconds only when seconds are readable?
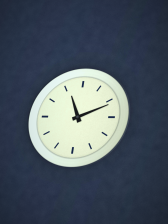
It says 11:11
